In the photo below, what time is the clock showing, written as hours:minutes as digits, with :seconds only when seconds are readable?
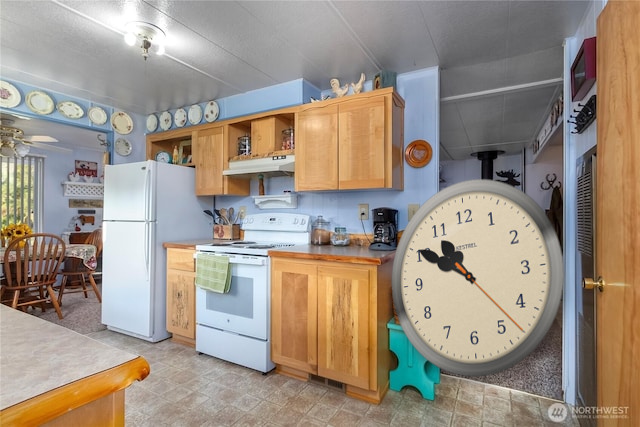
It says 10:50:23
